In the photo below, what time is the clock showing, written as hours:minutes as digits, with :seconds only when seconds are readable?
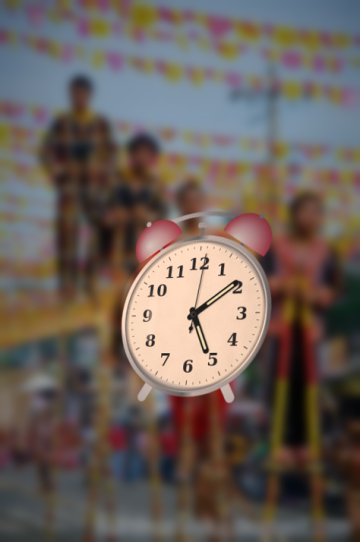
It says 5:09:01
